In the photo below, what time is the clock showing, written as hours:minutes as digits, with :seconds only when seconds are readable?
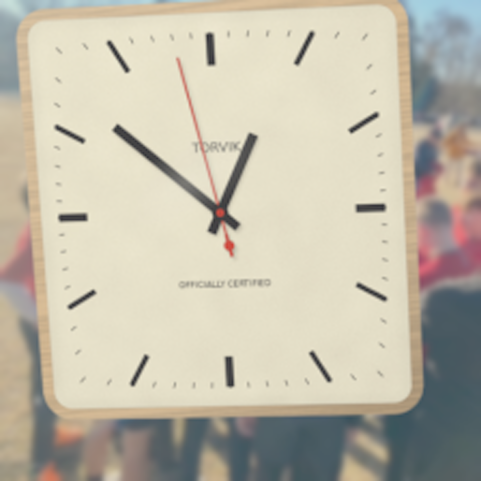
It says 12:51:58
